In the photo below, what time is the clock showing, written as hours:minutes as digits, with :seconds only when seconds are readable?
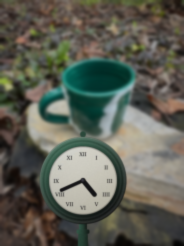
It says 4:41
